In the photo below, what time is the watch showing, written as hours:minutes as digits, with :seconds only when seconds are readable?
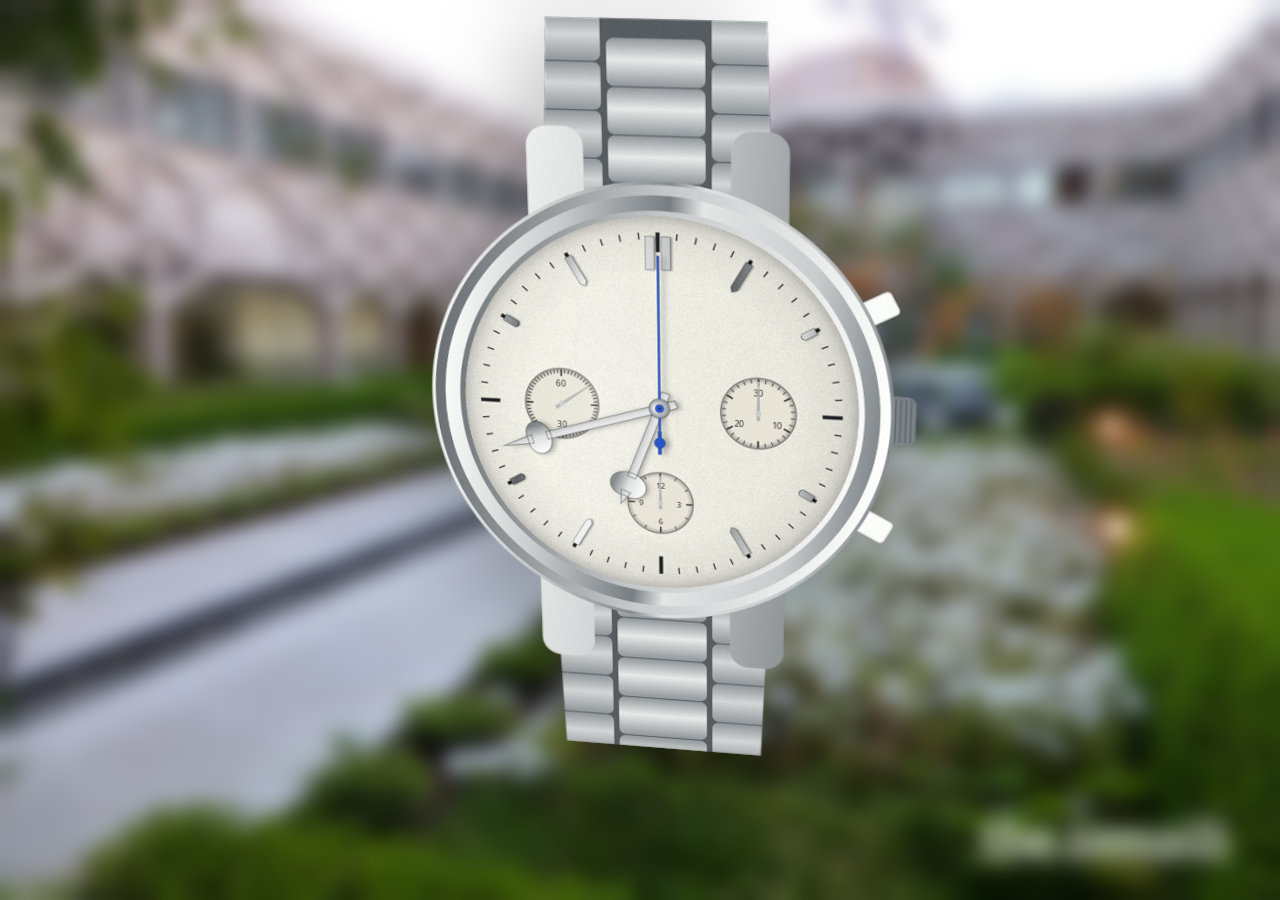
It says 6:42:09
